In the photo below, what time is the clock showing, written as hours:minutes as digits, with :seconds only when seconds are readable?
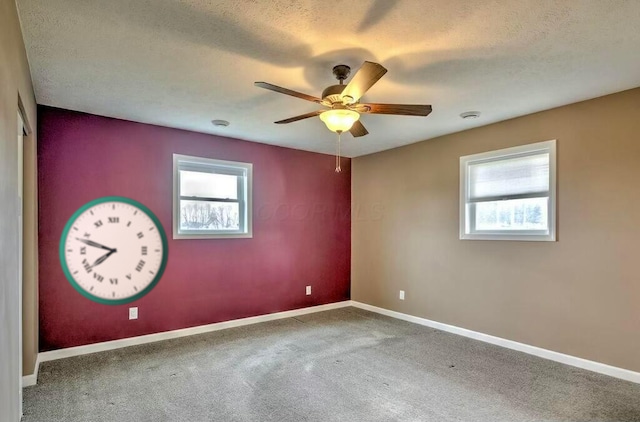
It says 7:48
